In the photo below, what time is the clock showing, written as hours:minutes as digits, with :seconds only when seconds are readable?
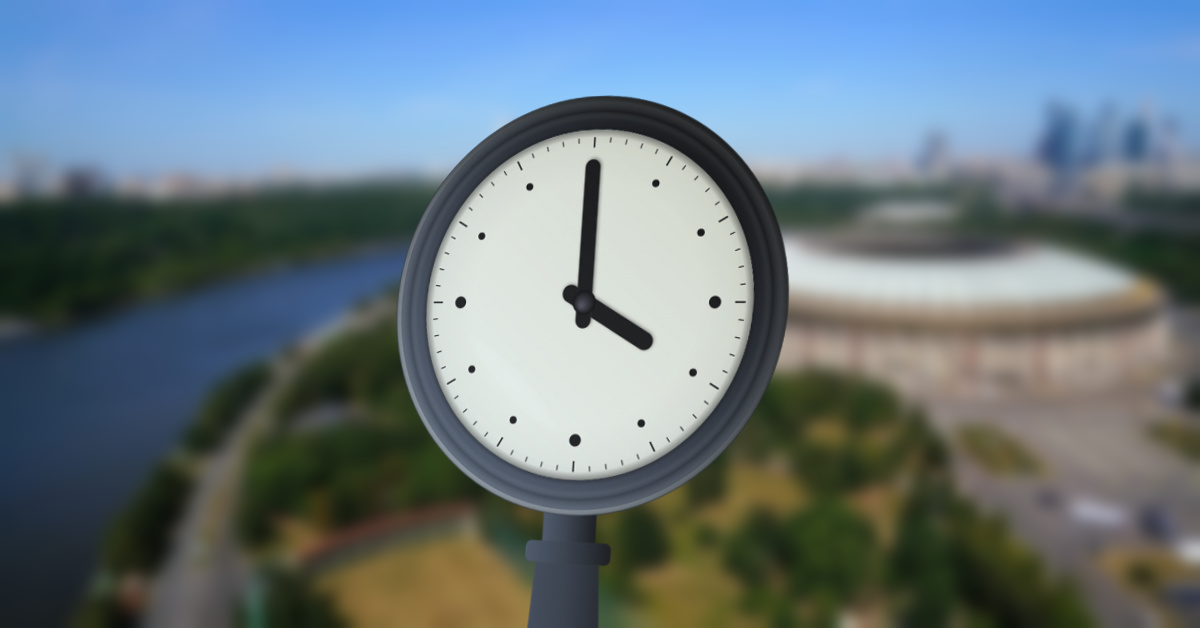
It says 4:00
